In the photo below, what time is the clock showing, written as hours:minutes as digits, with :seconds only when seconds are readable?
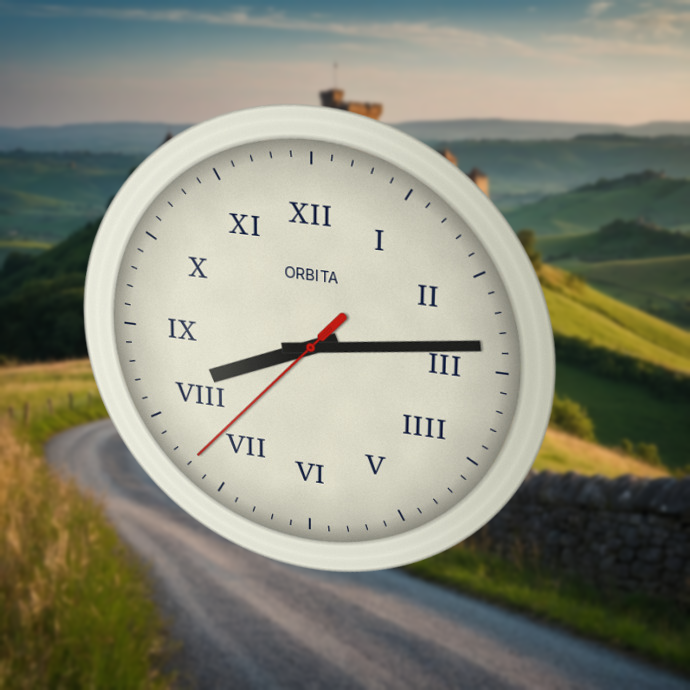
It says 8:13:37
